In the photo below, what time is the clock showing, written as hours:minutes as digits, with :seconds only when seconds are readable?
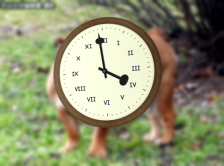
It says 3:59
